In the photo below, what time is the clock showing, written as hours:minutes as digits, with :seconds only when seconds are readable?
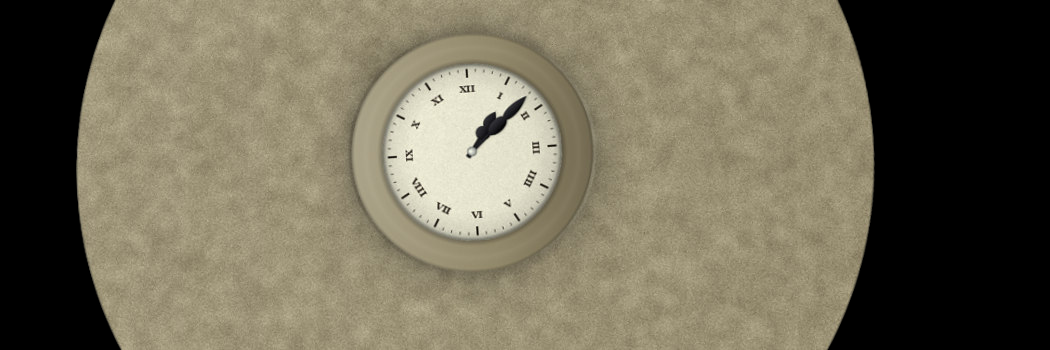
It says 1:08
